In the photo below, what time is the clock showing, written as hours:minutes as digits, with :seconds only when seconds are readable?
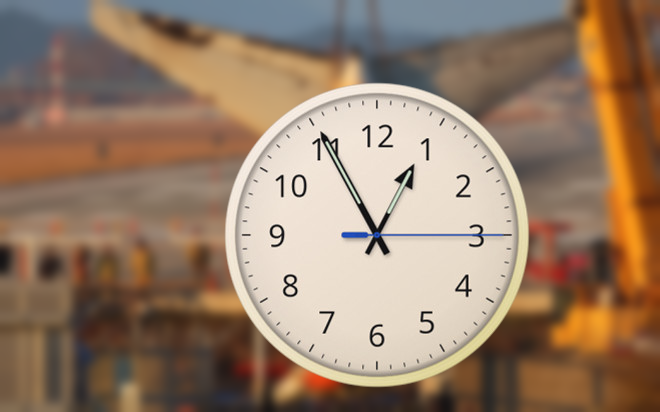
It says 12:55:15
